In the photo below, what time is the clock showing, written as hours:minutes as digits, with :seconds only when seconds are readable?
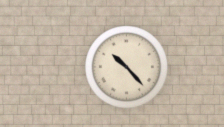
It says 10:23
